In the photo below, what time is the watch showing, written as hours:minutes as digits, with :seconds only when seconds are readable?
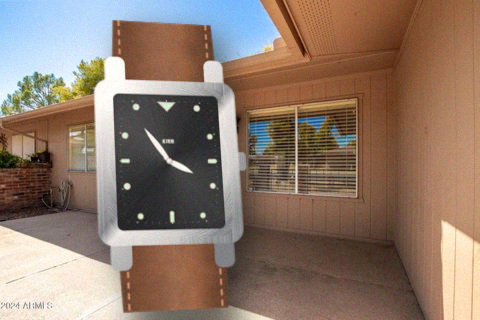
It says 3:54
